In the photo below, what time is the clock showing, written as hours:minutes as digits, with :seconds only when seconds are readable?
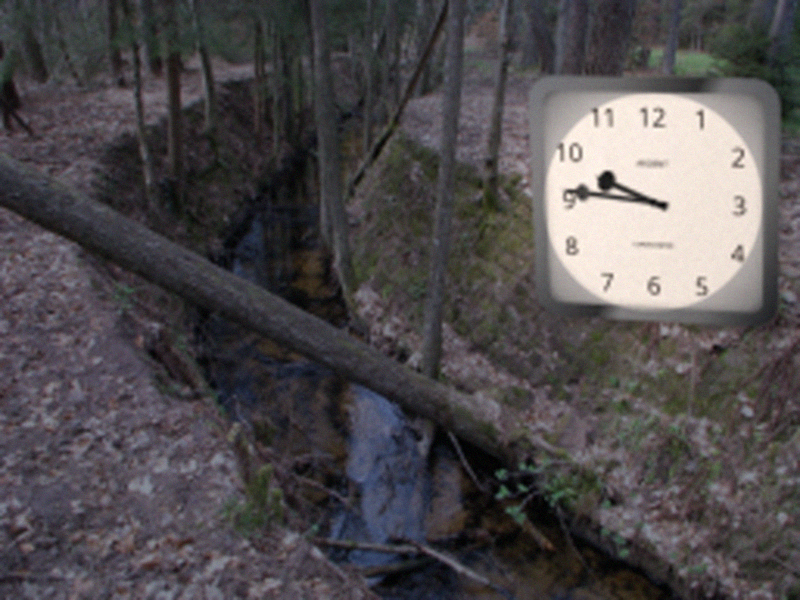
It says 9:46
